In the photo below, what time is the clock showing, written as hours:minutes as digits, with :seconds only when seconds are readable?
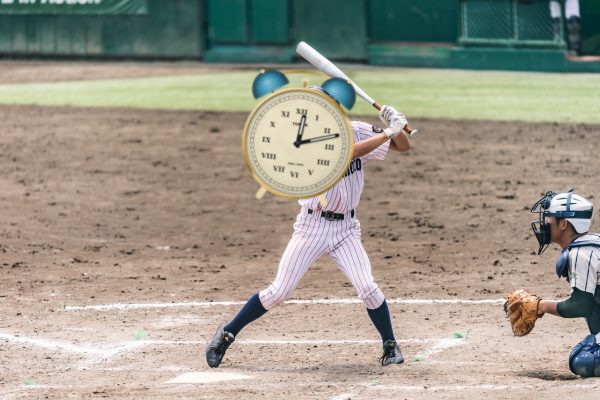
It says 12:12
